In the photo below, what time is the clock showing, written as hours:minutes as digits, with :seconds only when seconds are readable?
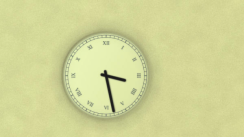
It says 3:28
